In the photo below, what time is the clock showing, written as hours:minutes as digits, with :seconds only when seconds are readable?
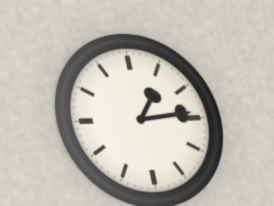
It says 1:14
